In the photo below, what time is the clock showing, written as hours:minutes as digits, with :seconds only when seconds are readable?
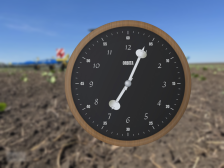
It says 7:04
